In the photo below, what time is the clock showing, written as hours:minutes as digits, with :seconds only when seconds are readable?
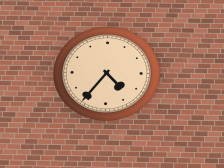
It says 4:36
